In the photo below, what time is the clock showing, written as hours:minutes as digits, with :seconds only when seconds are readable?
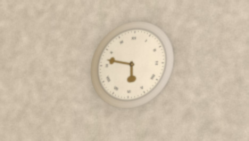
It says 5:47
